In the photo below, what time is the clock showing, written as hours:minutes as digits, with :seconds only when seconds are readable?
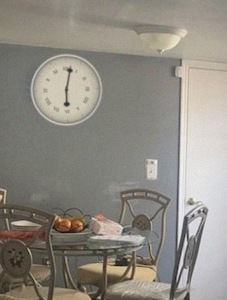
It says 6:02
